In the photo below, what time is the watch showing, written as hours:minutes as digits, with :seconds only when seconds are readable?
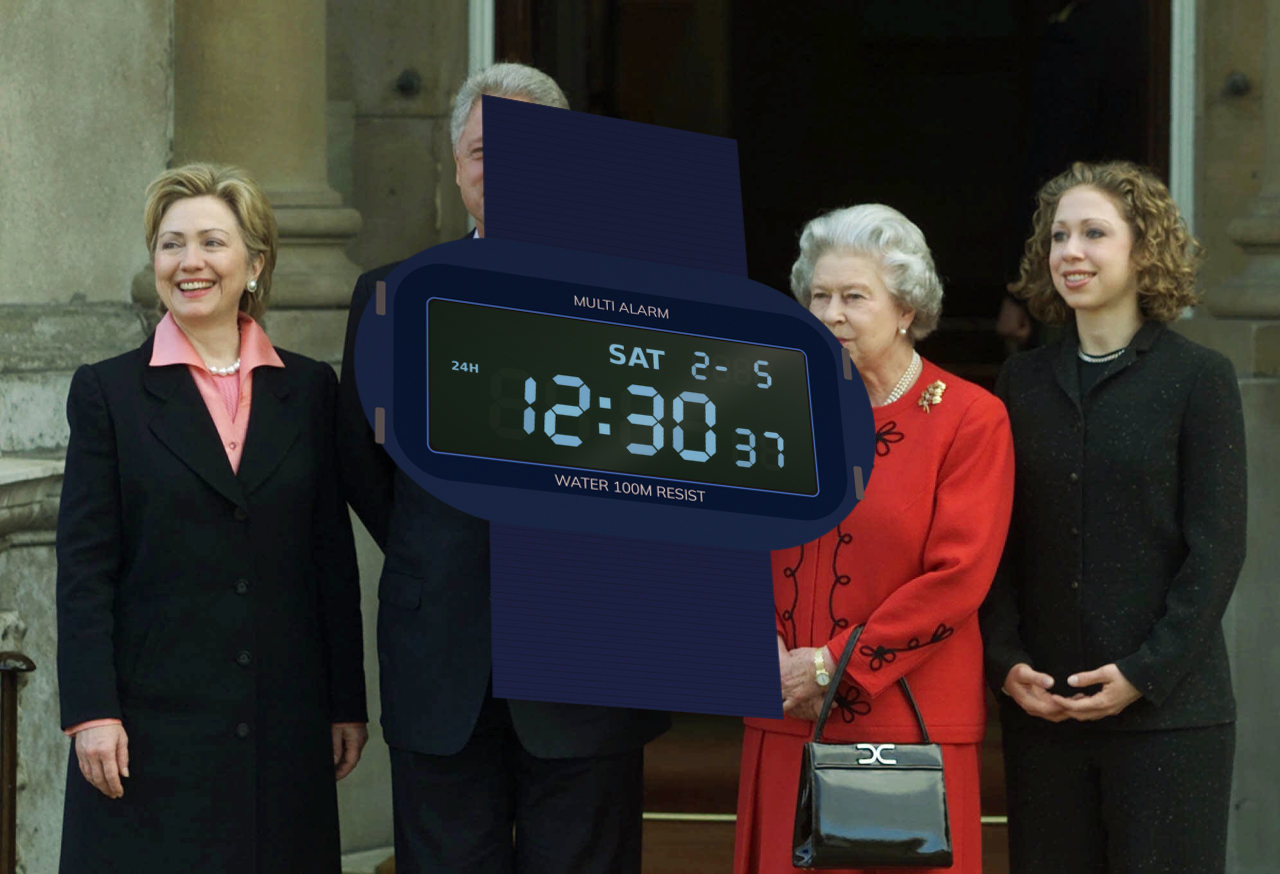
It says 12:30:37
